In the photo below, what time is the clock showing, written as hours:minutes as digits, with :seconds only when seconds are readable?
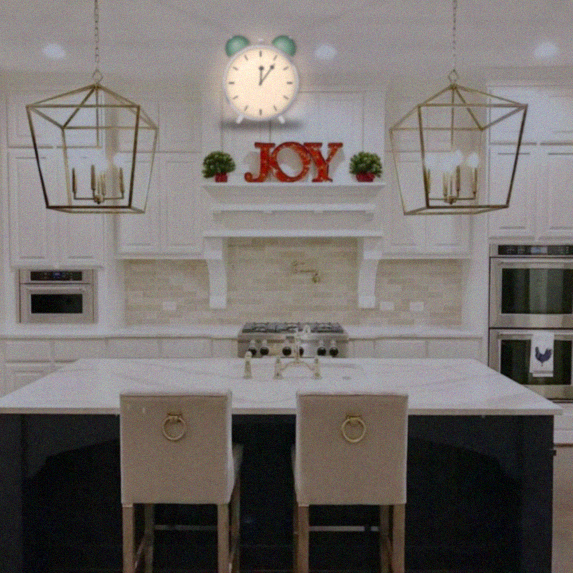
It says 12:06
